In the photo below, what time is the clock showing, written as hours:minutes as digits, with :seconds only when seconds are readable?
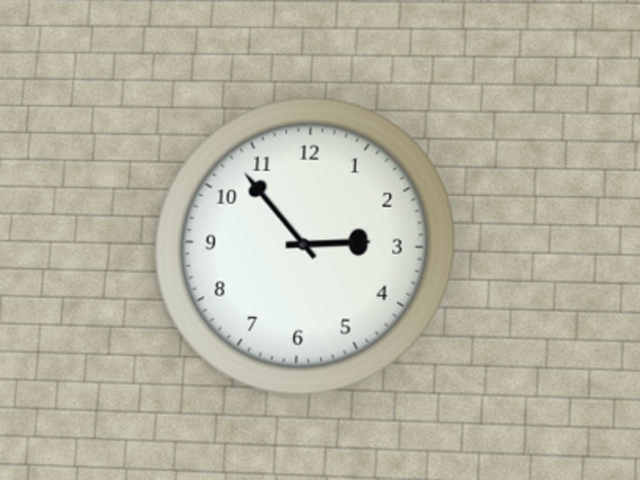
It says 2:53
